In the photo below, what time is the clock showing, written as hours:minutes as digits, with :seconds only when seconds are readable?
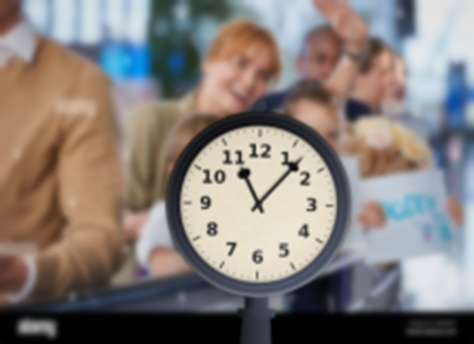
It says 11:07
